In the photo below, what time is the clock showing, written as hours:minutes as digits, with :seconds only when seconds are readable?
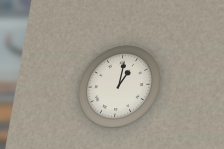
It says 1:01
